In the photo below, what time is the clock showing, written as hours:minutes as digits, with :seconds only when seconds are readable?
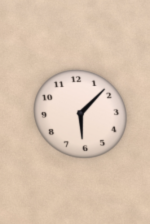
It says 6:08
